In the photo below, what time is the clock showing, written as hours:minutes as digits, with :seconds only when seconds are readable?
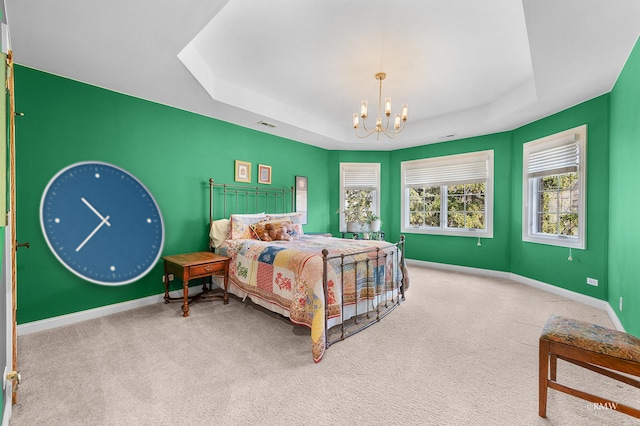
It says 10:38
